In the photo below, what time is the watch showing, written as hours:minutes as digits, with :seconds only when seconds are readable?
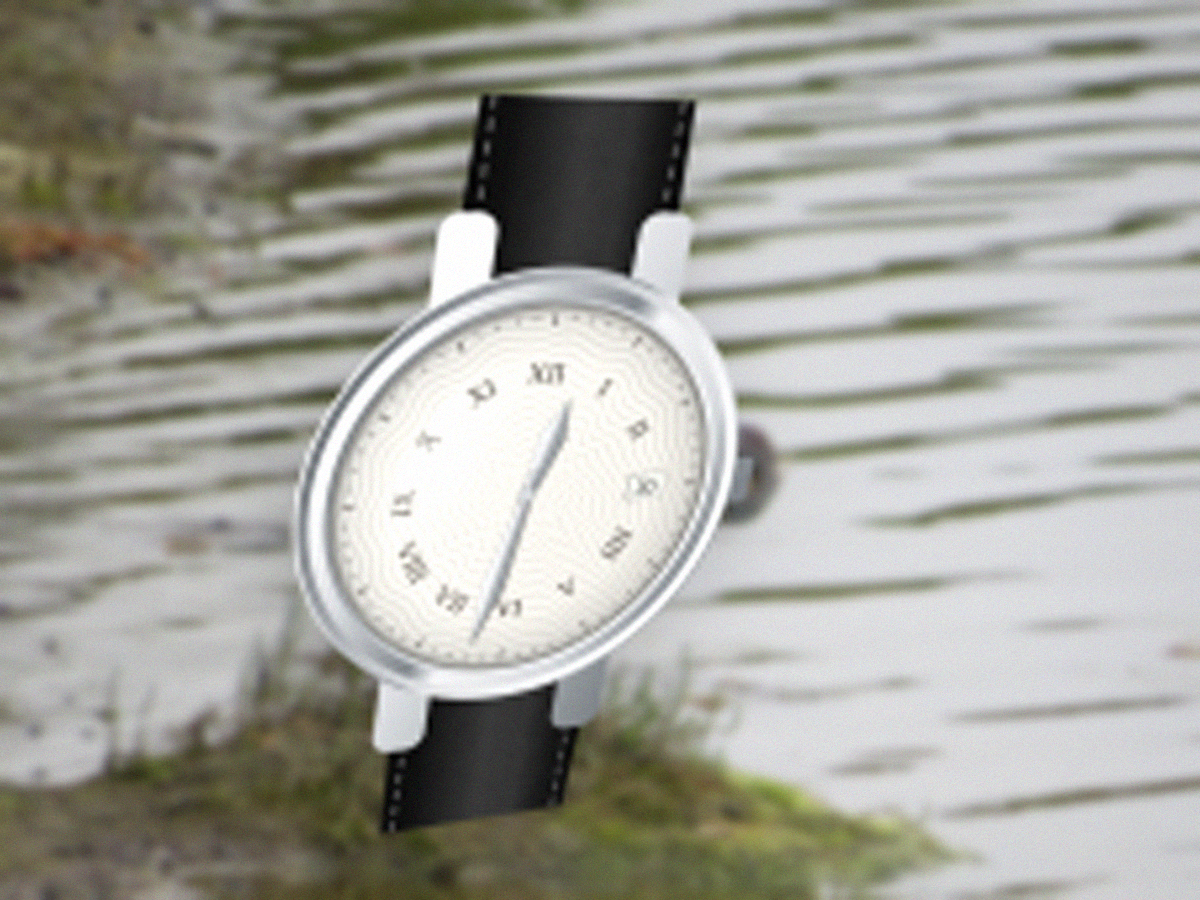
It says 12:32
